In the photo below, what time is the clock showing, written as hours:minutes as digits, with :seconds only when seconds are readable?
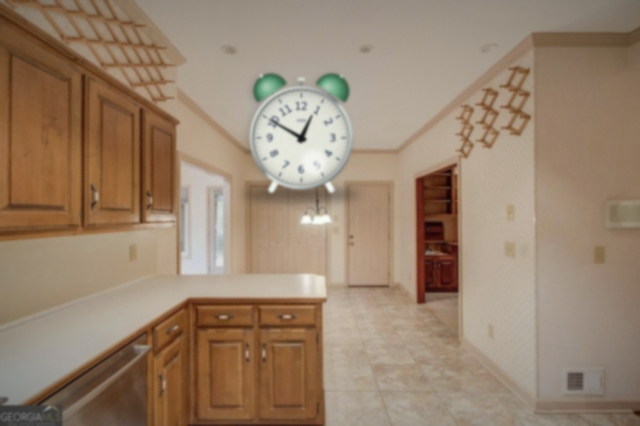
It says 12:50
